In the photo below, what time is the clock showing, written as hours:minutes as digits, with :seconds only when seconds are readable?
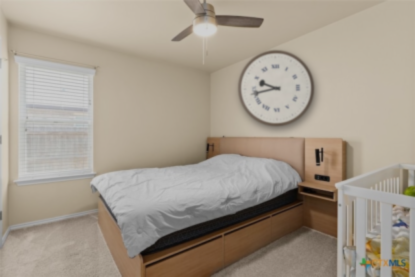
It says 9:43
